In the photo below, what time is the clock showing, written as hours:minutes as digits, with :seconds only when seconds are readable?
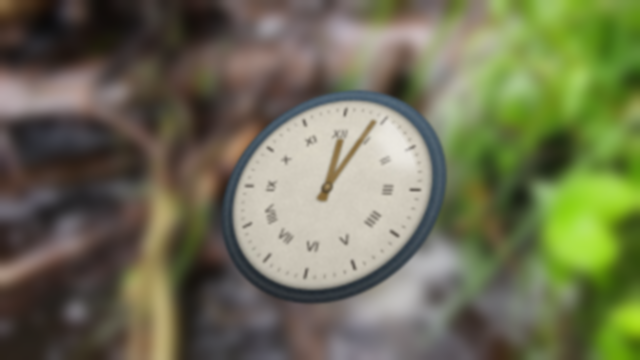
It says 12:04
